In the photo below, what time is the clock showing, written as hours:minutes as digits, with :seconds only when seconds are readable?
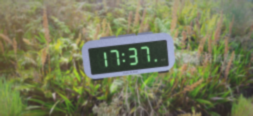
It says 17:37
